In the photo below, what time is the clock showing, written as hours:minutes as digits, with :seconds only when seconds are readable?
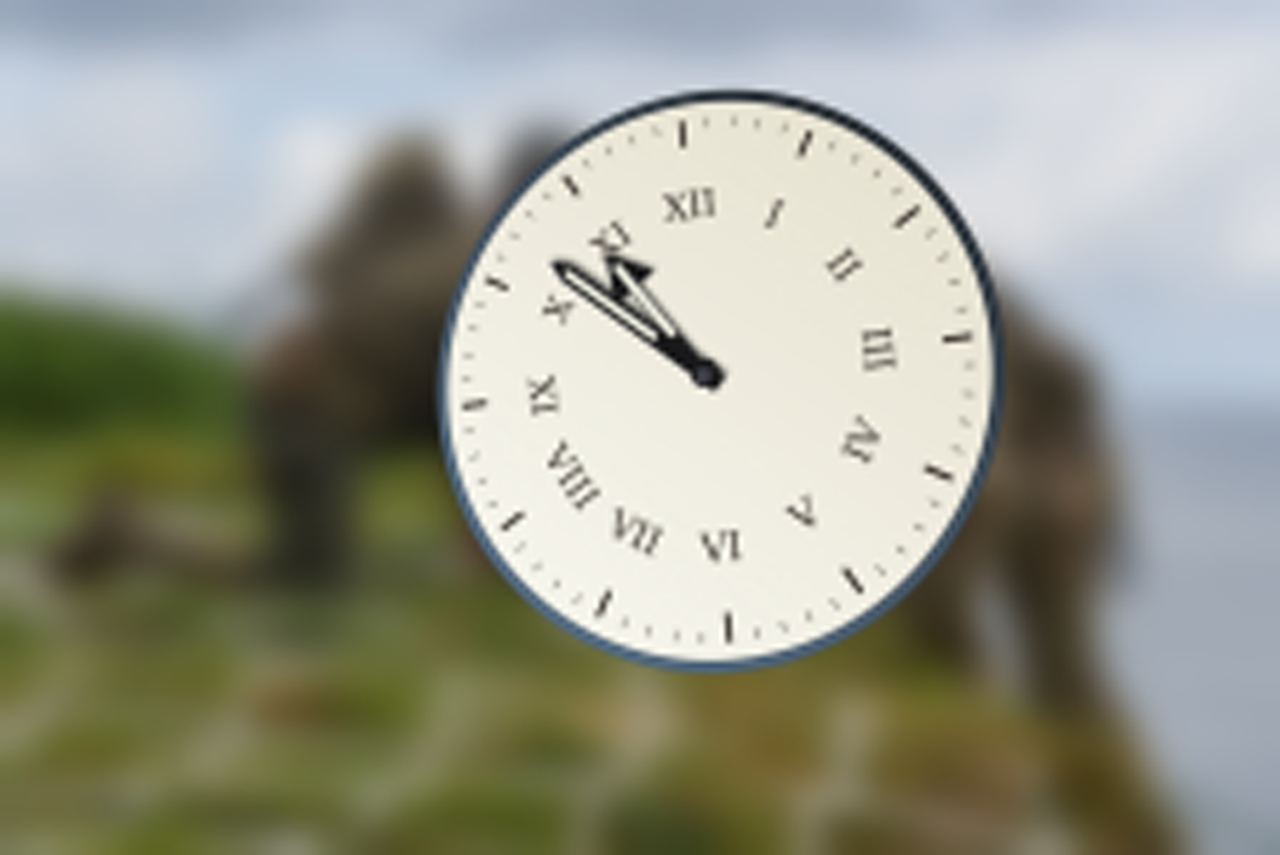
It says 10:52
